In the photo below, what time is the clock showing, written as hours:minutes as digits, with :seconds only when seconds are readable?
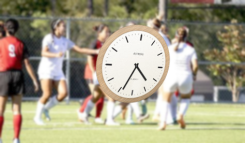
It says 4:34
